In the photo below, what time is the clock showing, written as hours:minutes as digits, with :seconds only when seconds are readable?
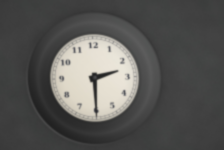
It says 2:30
